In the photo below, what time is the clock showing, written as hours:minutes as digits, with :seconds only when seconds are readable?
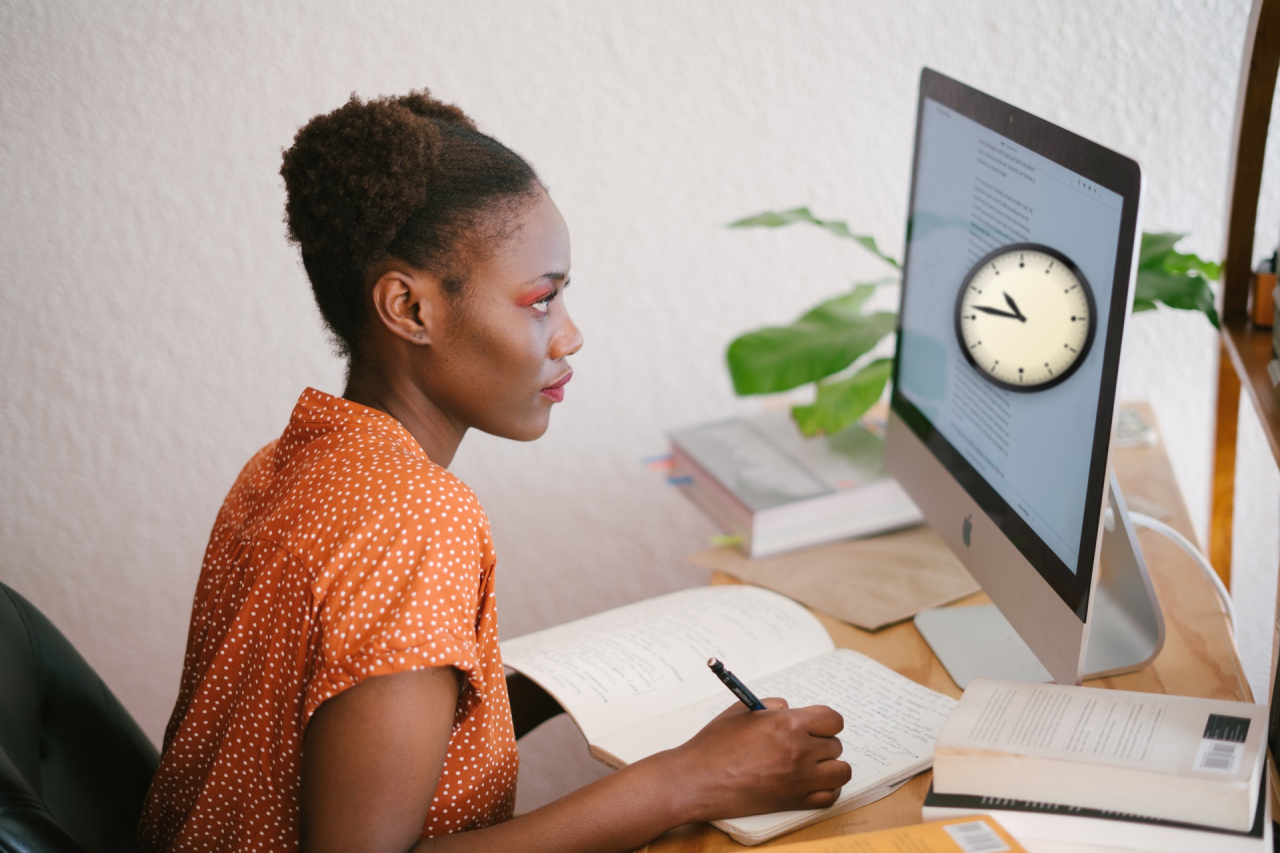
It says 10:47
